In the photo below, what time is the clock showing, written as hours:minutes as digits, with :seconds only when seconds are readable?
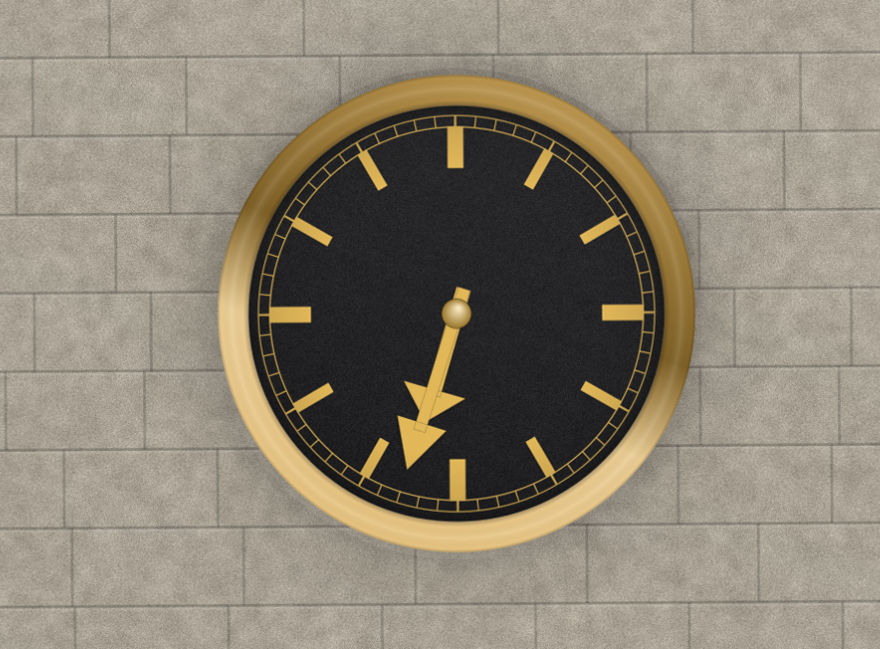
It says 6:33
